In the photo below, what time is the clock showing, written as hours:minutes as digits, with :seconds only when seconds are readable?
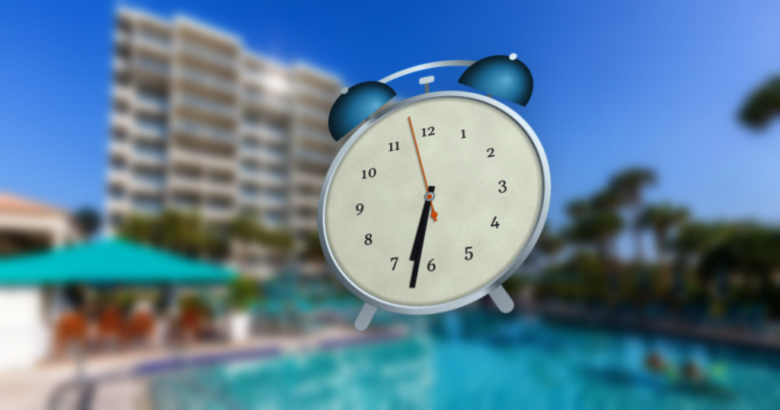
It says 6:31:58
